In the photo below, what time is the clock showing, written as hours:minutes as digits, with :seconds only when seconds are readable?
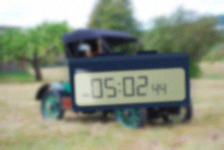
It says 5:02
